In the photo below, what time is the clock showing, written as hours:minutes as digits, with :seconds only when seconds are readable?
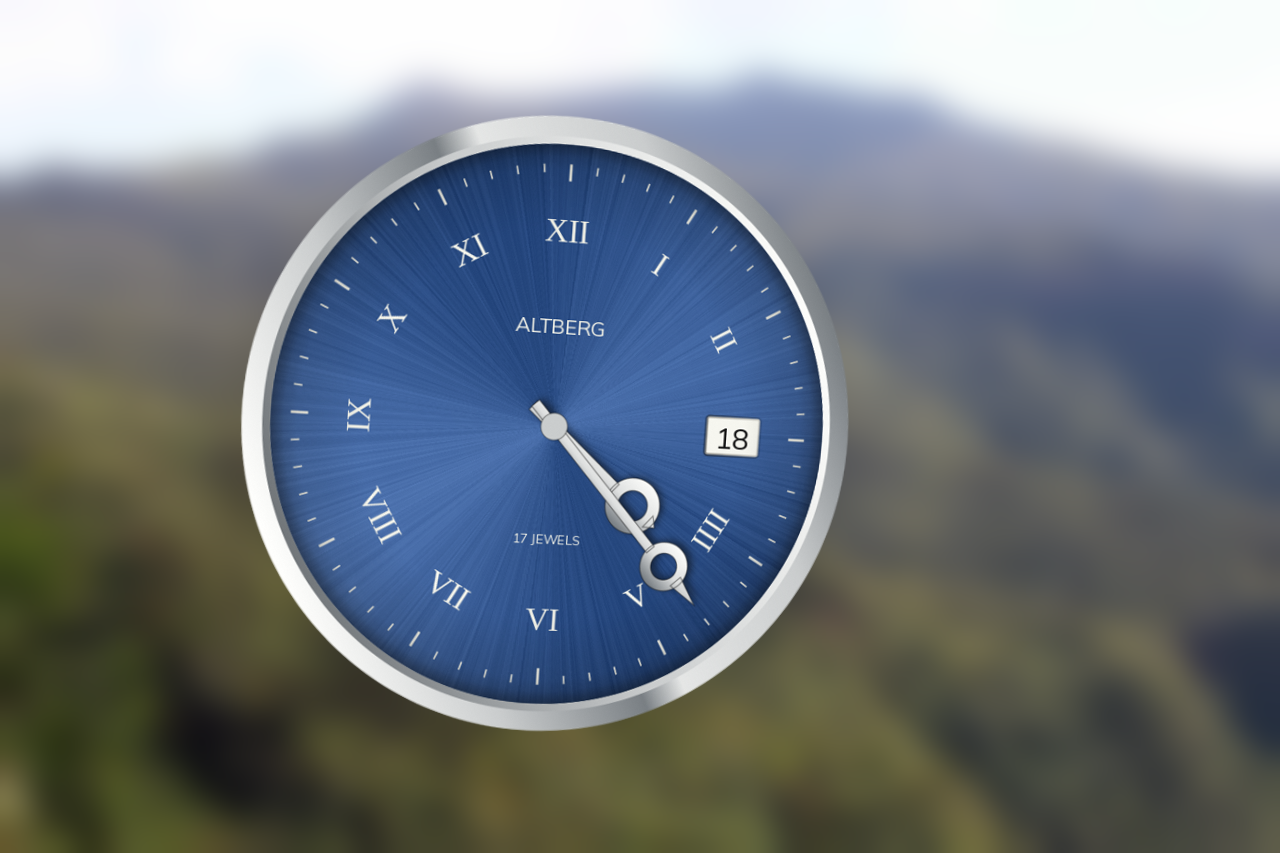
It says 4:23
